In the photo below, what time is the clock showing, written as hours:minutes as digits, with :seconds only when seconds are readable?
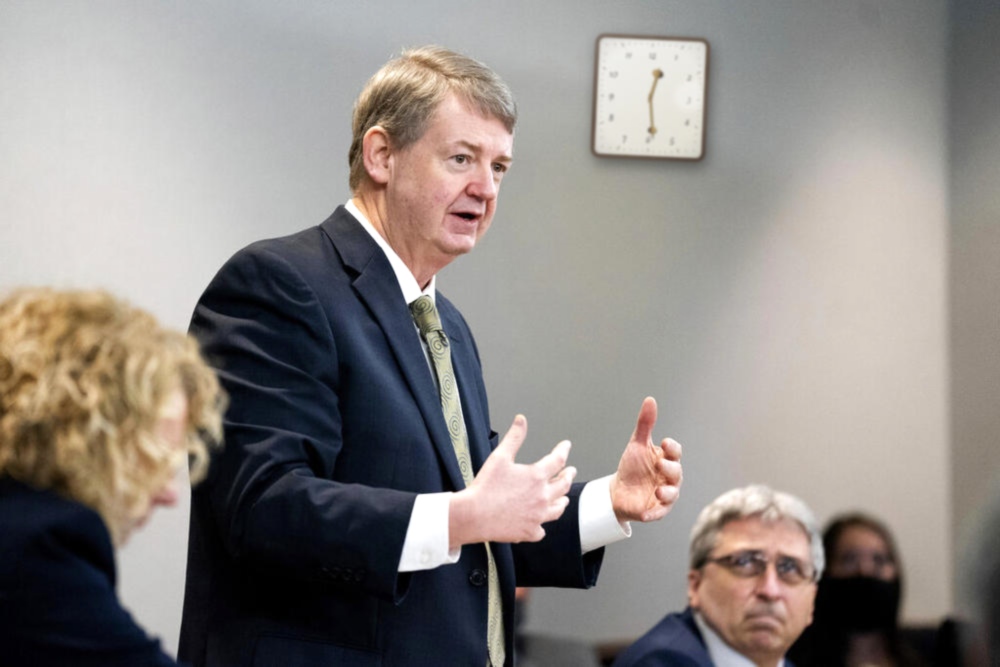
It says 12:29
